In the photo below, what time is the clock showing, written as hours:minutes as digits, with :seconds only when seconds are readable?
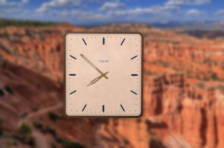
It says 7:52
